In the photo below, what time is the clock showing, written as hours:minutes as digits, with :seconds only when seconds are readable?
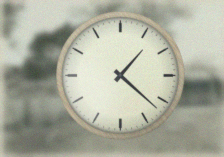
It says 1:22
